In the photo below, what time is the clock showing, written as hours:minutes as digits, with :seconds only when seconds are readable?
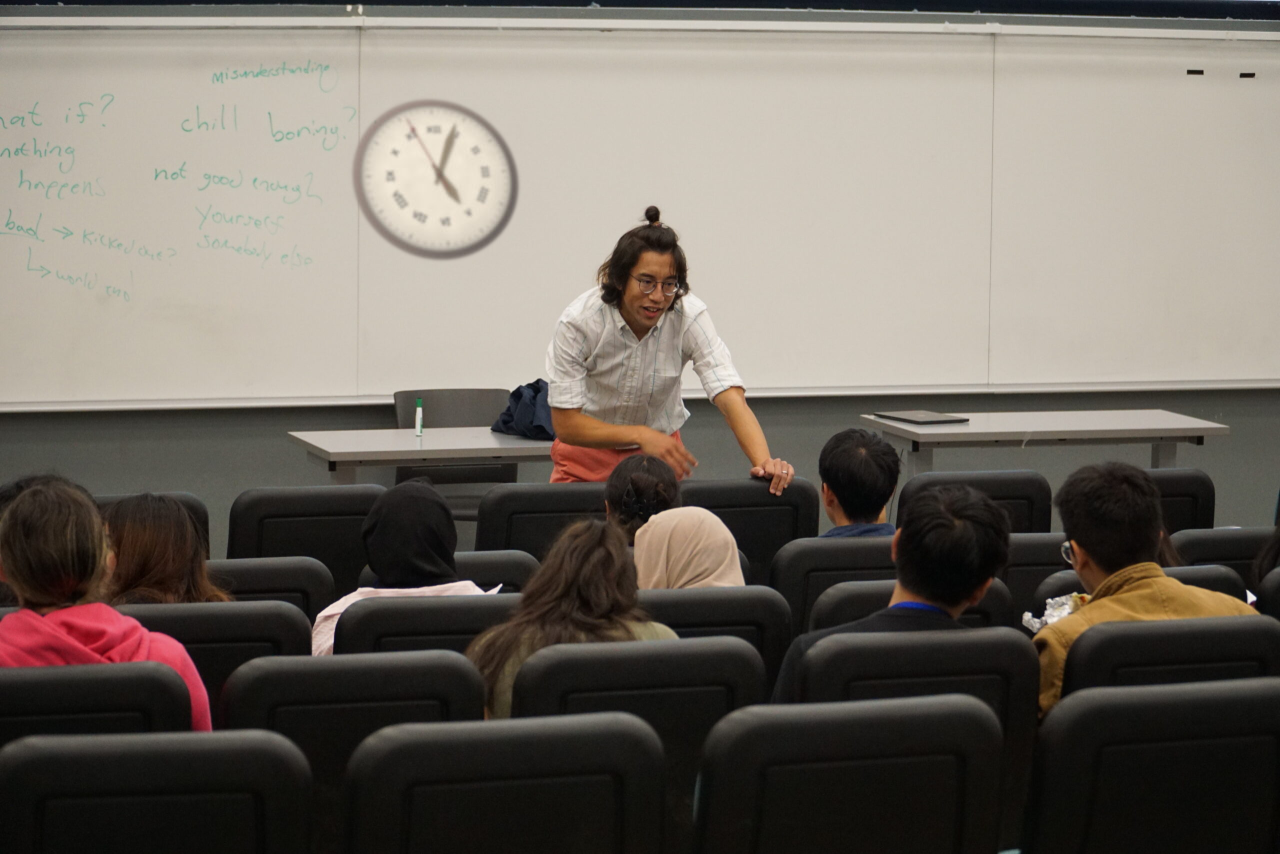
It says 5:03:56
